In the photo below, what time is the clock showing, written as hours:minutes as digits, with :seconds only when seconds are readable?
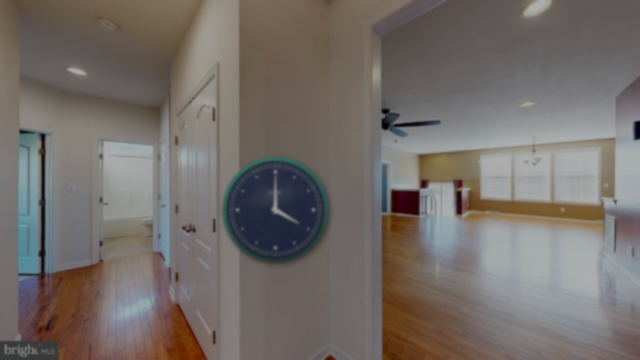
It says 4:00
